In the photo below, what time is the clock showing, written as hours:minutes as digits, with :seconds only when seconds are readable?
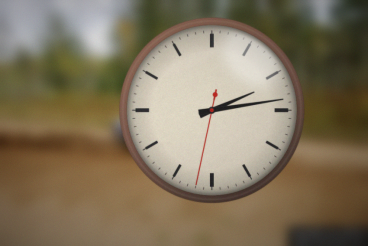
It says 2:13:32
